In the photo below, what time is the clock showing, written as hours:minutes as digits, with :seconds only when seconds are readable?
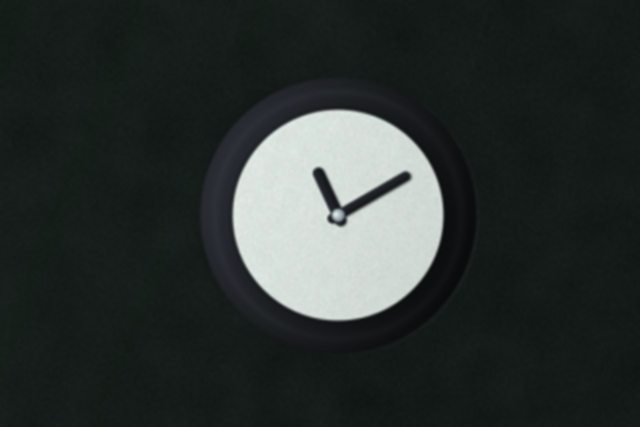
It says 11:10
